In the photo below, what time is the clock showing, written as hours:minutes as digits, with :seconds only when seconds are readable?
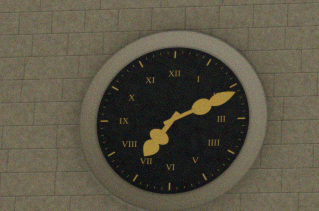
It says 7:11
